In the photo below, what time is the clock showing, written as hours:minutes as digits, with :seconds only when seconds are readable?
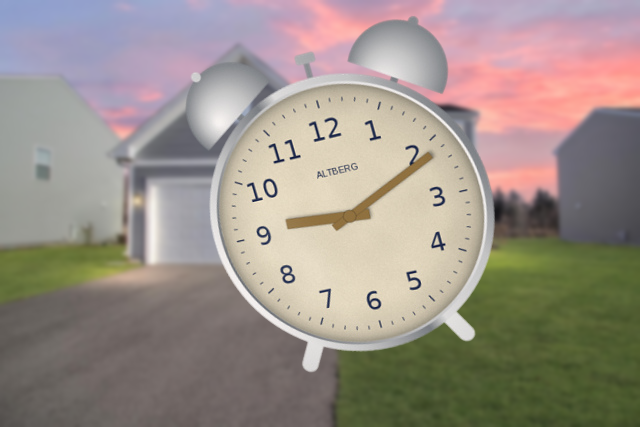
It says 9:11
